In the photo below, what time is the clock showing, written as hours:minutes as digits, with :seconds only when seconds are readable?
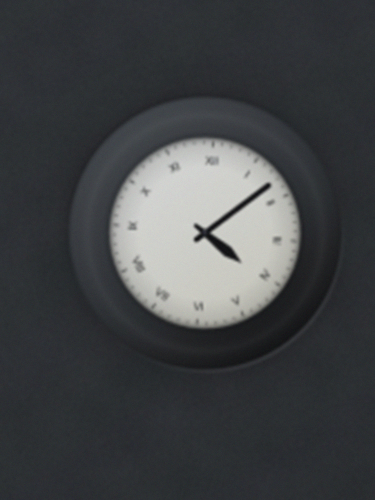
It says 4:08
